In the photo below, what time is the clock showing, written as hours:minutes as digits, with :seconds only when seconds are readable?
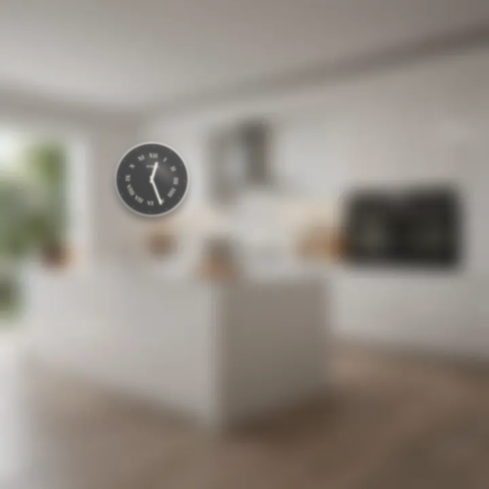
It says 12:26
